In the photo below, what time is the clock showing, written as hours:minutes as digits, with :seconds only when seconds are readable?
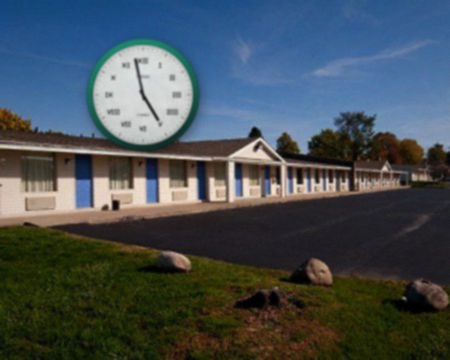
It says 4:58
